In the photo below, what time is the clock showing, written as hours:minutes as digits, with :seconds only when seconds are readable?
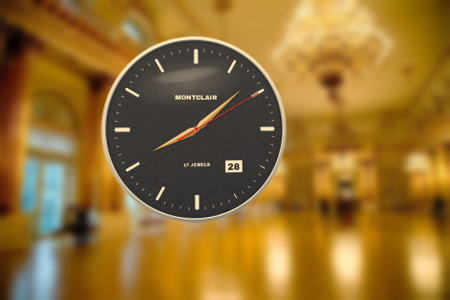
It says 8:08:10
